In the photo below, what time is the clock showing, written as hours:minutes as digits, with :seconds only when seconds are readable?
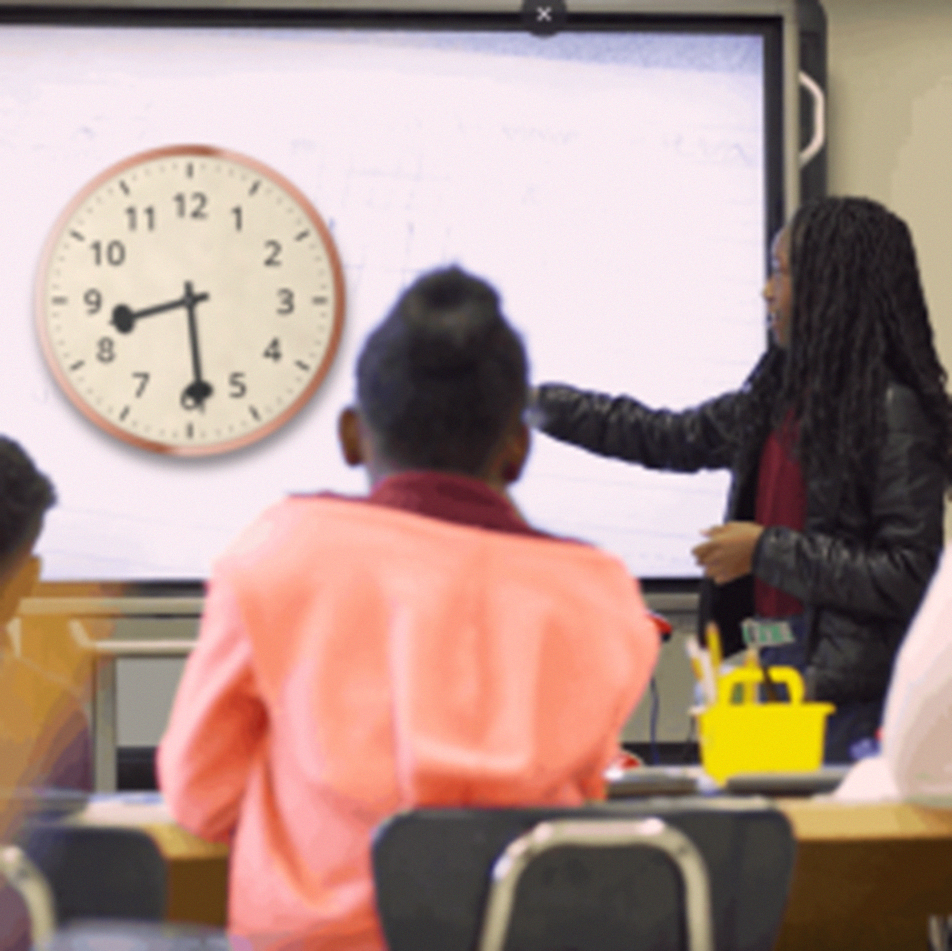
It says 8:29
